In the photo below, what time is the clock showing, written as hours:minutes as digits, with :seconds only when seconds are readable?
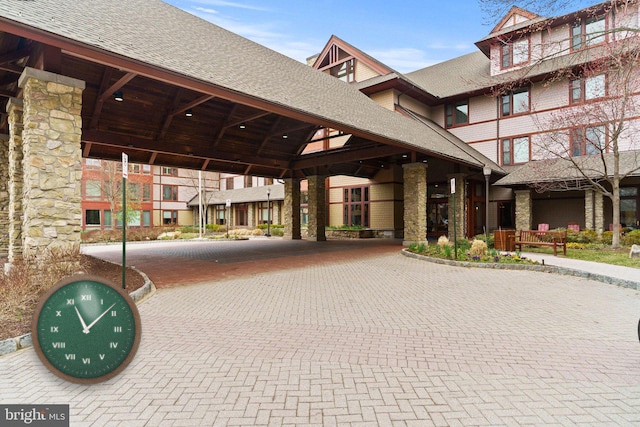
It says 11:08
